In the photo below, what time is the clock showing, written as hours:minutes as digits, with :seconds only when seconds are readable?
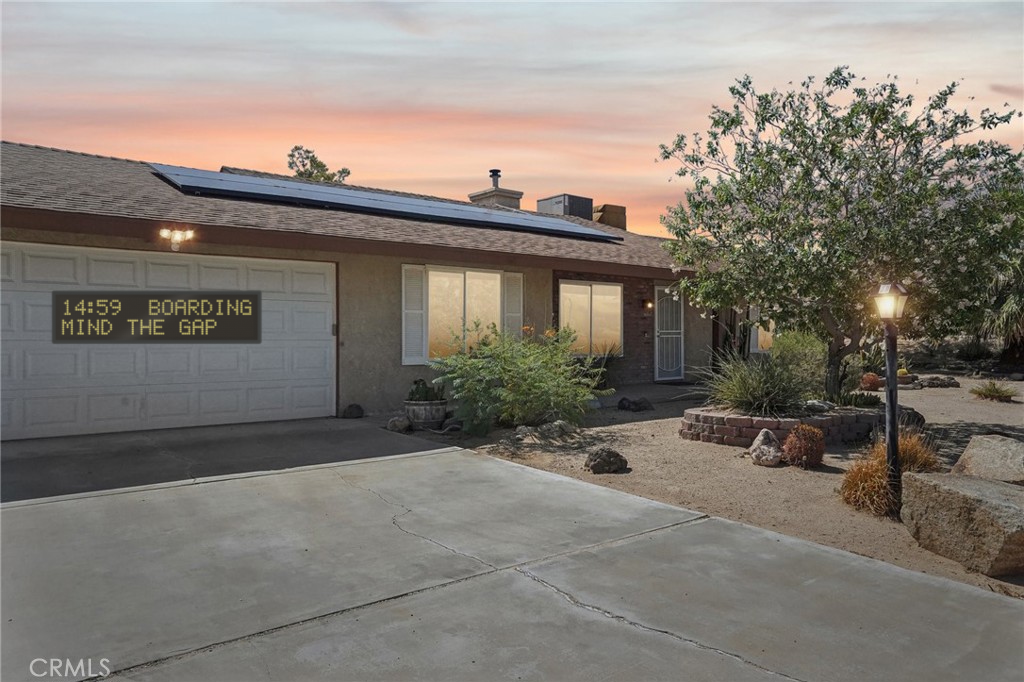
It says 14:59
